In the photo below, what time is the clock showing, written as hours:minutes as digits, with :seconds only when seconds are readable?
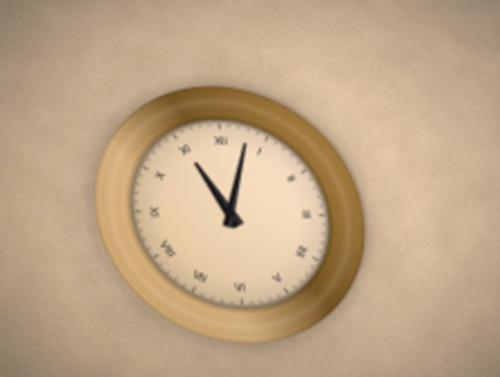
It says 11:03
